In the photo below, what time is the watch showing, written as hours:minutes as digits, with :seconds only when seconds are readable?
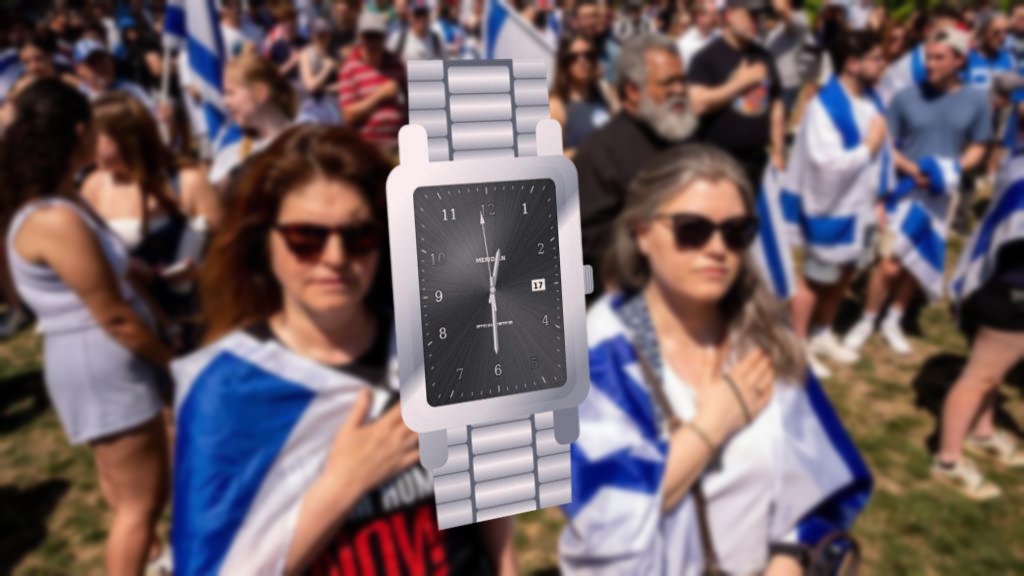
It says 12:29:59
